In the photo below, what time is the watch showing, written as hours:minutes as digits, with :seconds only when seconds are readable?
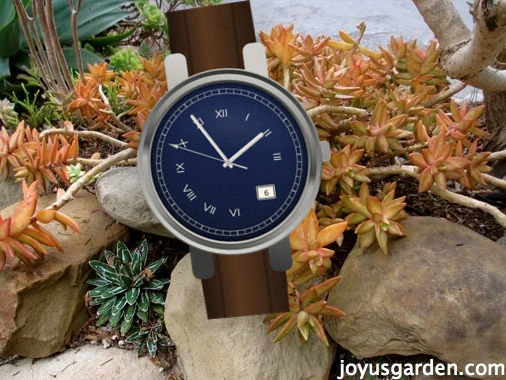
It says 1:54:49
